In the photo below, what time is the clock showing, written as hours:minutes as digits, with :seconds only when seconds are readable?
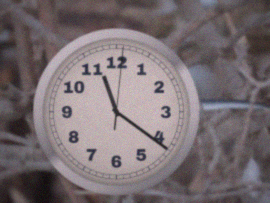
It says 11:21:01
